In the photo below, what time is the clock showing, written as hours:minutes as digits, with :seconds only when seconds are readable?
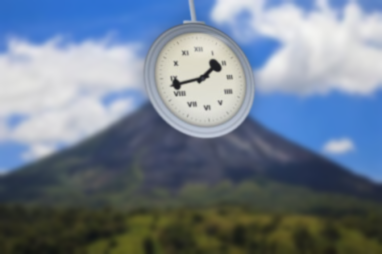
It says 1:43
